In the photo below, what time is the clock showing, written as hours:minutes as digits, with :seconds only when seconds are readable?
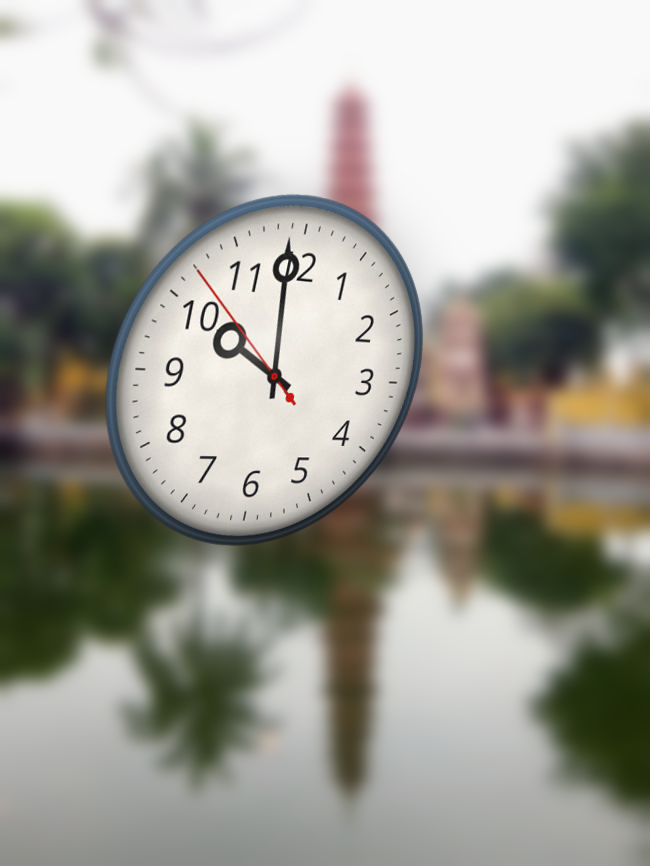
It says 9:58:52
